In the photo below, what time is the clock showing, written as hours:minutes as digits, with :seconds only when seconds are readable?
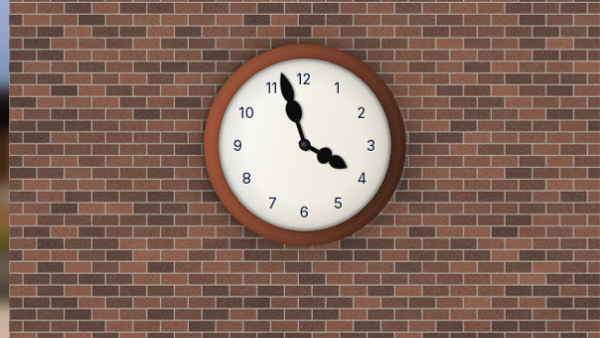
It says 3:57
